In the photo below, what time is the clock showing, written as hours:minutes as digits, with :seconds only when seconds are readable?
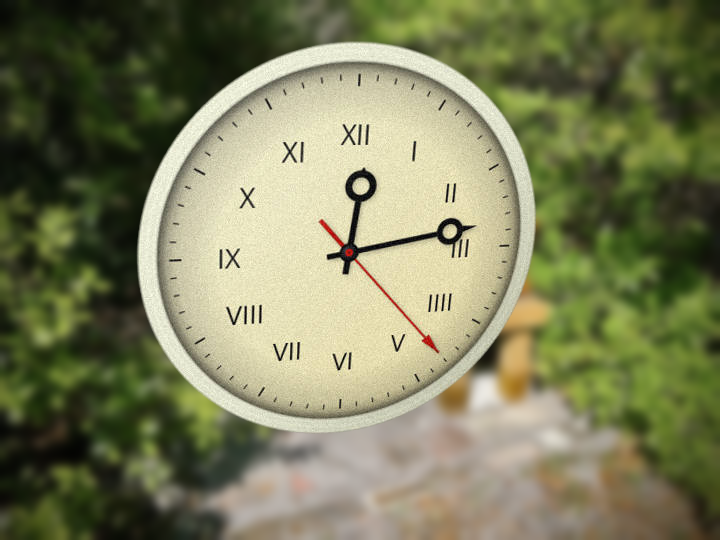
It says 12:13:23
